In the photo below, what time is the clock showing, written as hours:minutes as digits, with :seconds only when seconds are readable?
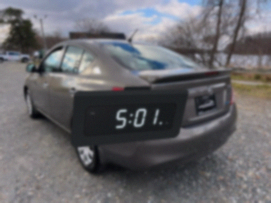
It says 5:01
